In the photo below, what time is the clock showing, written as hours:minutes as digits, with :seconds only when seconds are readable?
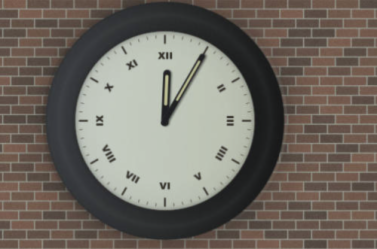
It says 12:05
